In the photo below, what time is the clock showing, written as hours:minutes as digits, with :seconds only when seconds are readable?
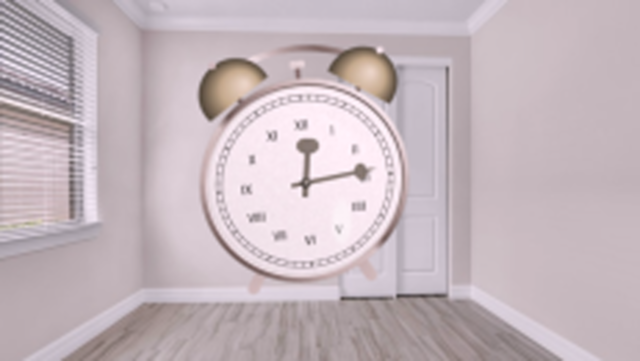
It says 12:14
